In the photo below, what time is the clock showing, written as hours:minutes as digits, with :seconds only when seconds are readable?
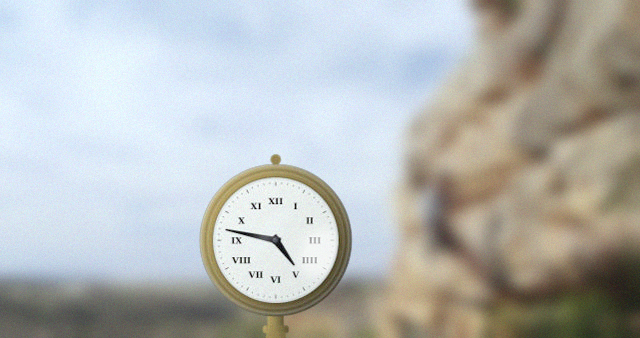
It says 4:47
